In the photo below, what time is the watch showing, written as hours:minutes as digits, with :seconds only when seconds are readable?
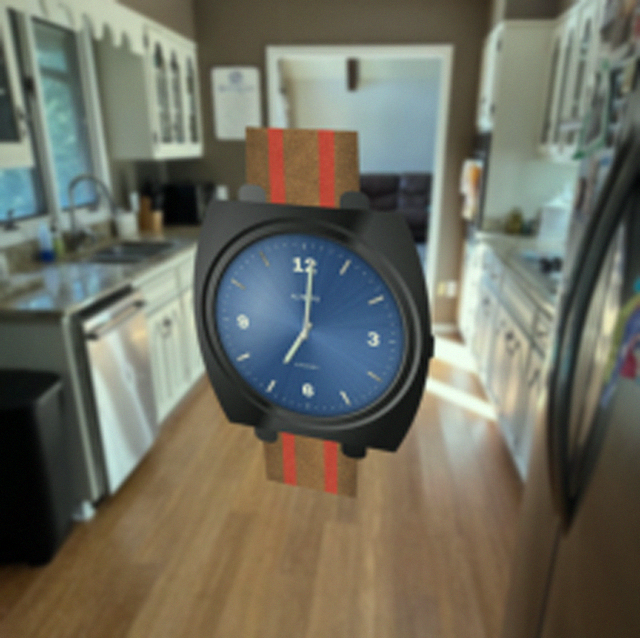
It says 7:01
